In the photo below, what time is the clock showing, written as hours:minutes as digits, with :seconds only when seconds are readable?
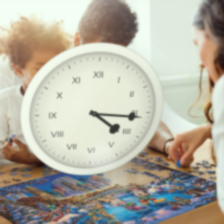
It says 4:16
